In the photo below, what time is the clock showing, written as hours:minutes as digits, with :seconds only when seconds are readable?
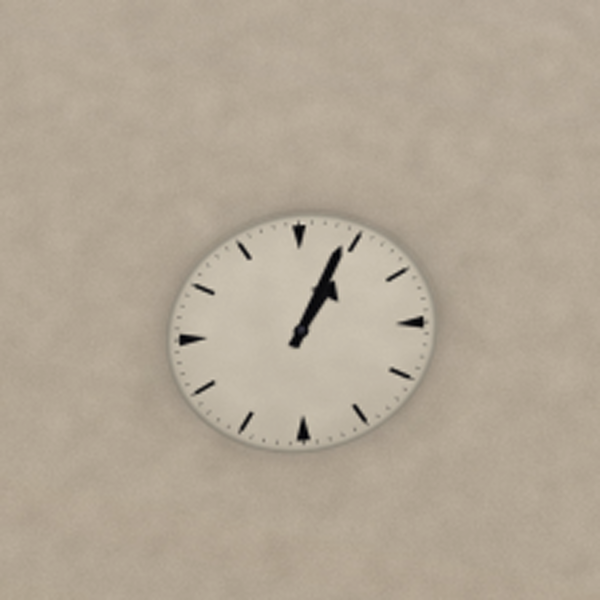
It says 1:04
